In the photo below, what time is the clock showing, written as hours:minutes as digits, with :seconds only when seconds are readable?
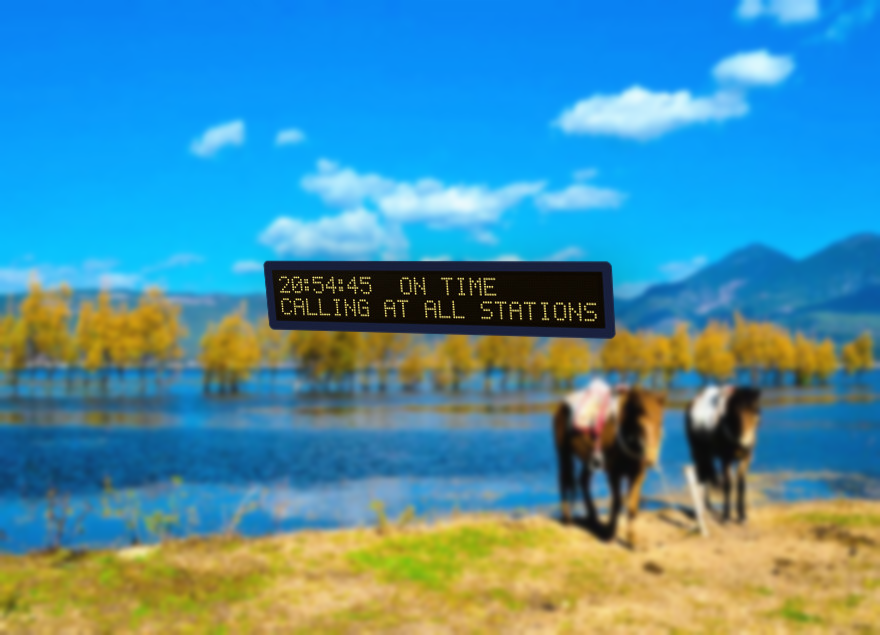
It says 20:54:45
